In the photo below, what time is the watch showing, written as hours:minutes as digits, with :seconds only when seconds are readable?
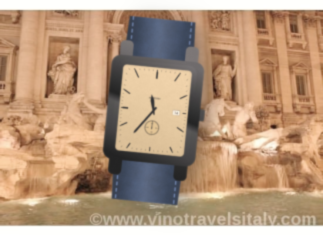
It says 11:36
